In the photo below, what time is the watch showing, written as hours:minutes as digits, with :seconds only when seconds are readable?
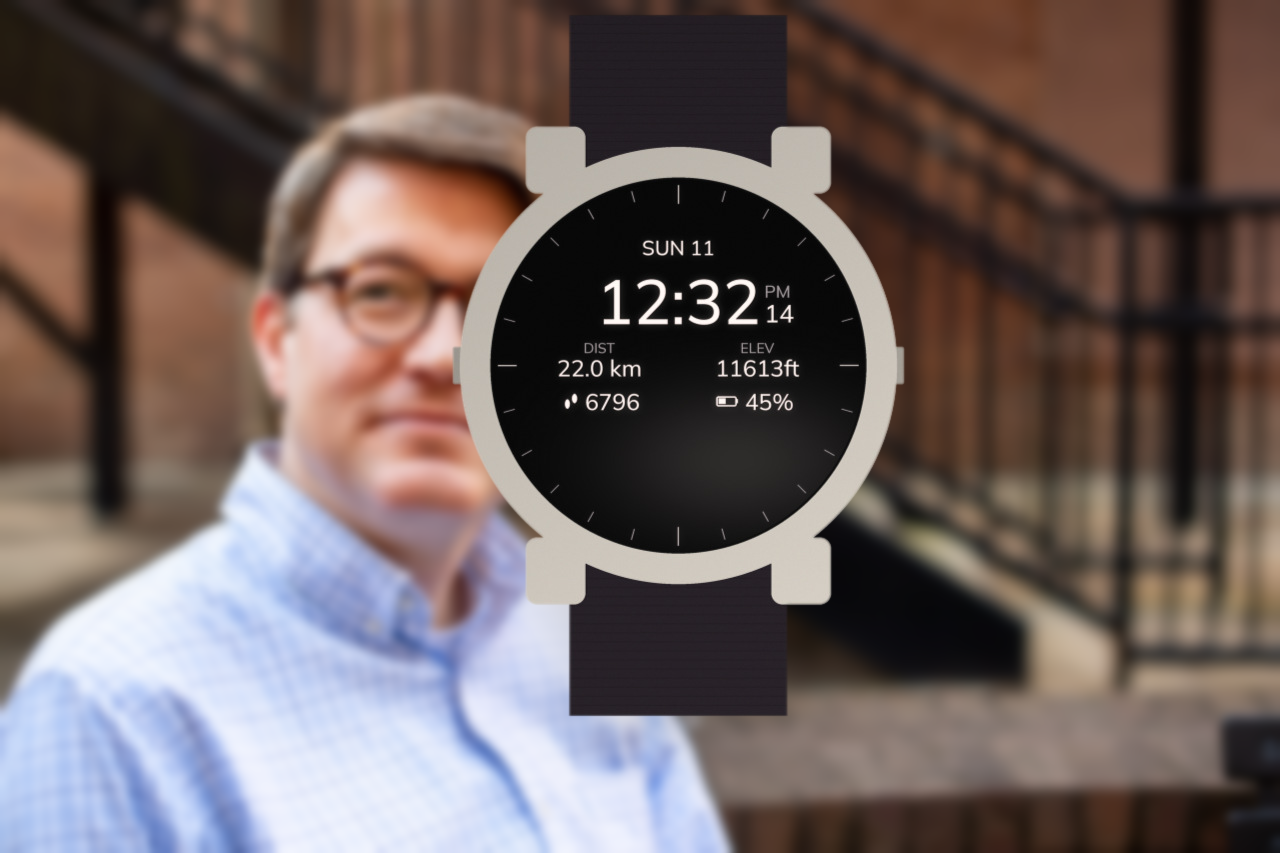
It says 12:32:14
